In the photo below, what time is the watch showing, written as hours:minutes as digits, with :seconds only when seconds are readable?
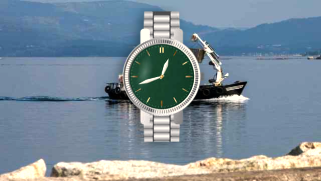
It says 12:42
